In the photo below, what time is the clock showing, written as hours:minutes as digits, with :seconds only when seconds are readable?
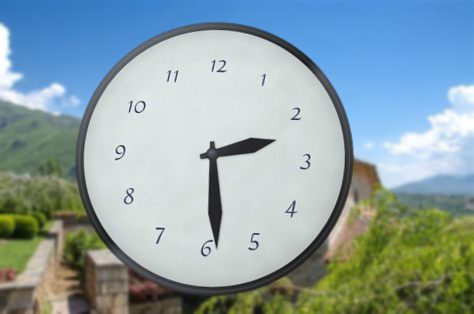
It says 2:29
